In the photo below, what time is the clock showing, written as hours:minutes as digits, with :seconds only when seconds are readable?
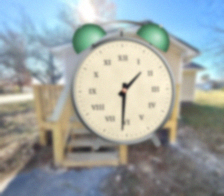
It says 1:31
